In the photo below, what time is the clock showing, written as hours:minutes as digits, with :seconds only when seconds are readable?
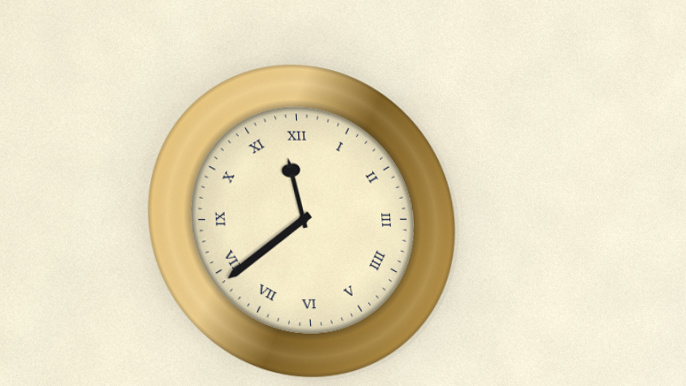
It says 11:39
